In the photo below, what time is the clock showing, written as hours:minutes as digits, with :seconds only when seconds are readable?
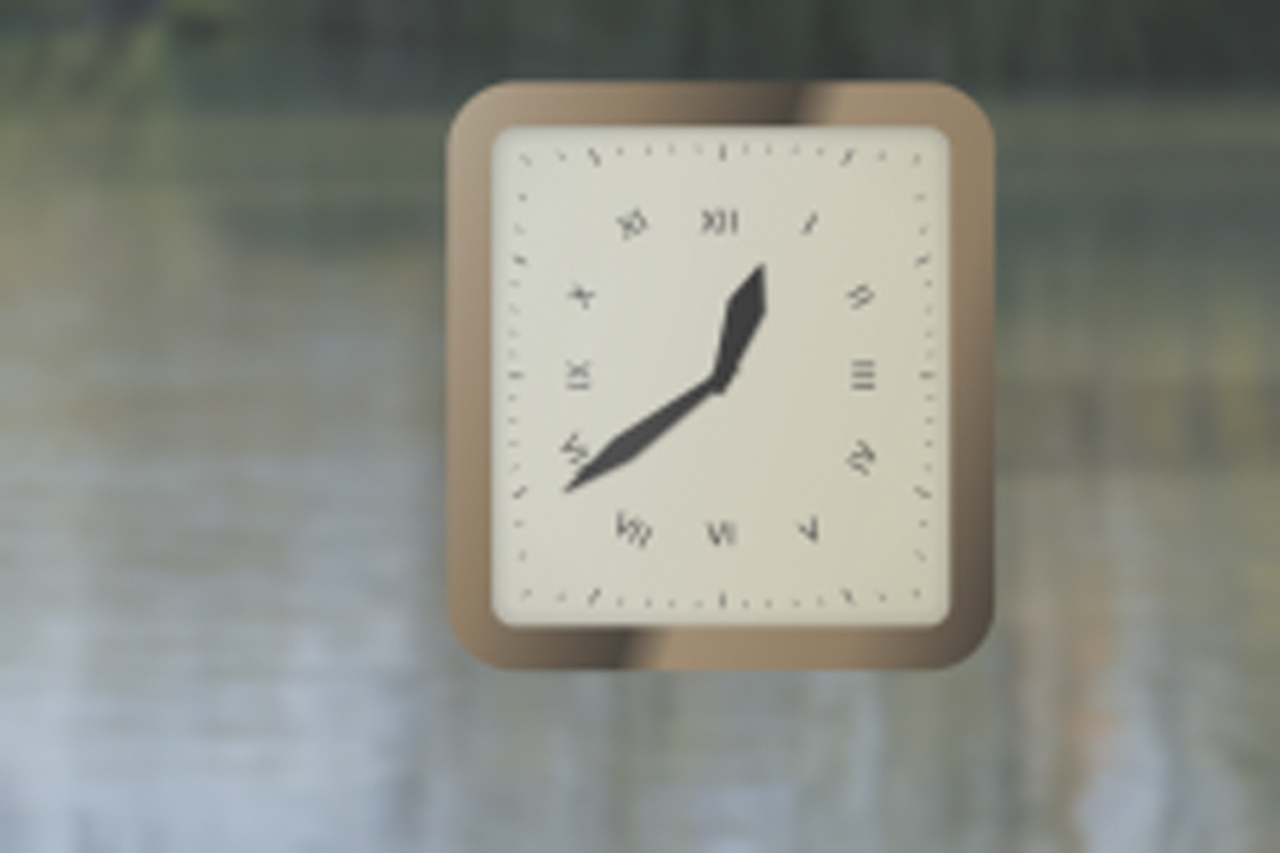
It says 12:39
